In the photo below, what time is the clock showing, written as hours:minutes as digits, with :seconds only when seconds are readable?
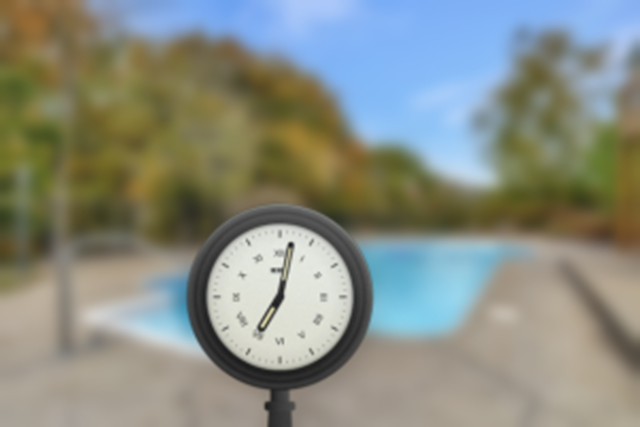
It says 7:02
